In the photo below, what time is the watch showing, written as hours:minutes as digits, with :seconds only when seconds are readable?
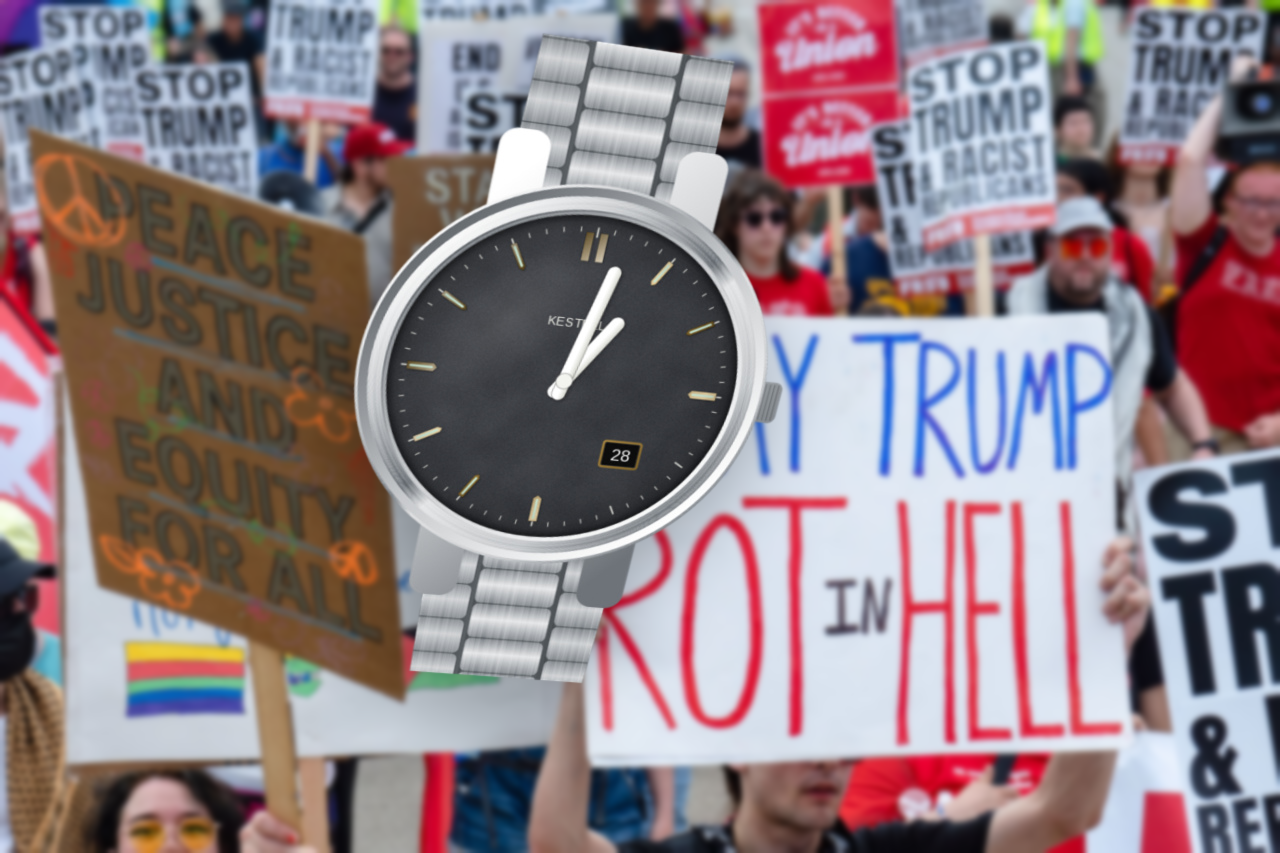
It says 1:02
